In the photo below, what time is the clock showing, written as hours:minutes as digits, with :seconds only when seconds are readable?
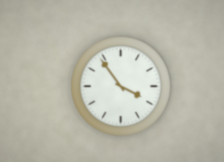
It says 3:54
